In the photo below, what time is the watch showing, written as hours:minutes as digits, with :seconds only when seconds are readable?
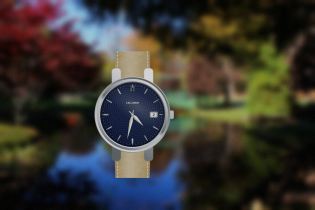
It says 4:32
